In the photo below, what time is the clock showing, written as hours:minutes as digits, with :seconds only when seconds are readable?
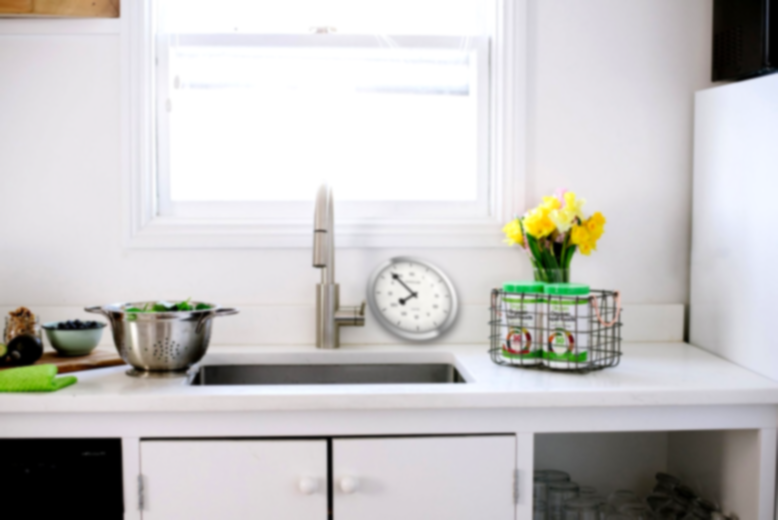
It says 7:53
